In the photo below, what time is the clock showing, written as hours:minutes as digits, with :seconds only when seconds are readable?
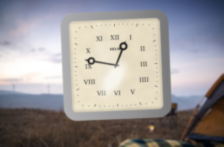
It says 12:47
